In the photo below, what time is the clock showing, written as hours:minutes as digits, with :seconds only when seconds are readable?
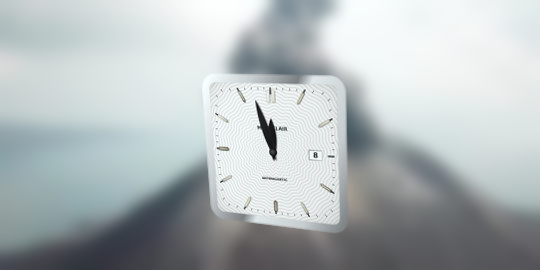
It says 11:57
